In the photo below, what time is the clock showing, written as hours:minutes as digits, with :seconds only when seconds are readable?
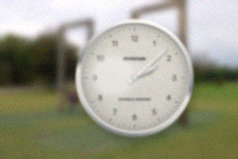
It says 2:08
